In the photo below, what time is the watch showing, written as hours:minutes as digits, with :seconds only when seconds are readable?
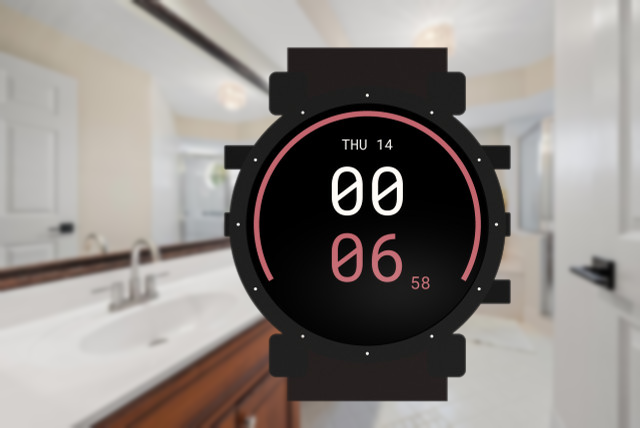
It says 0:06:58
